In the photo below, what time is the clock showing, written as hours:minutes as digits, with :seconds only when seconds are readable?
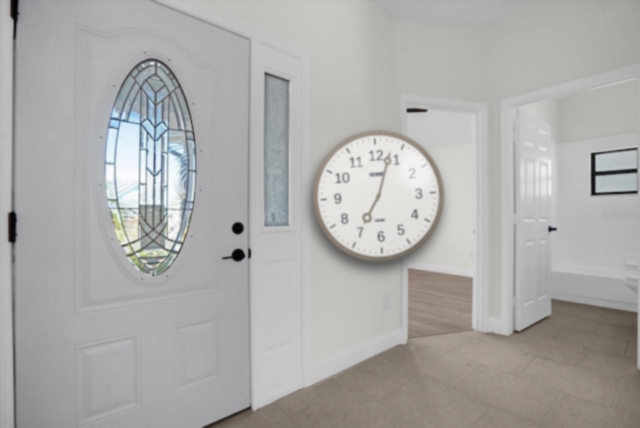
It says 7:03
